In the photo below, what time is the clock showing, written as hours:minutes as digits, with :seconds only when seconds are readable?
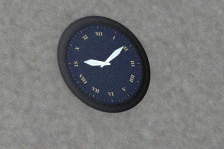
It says 9:09
